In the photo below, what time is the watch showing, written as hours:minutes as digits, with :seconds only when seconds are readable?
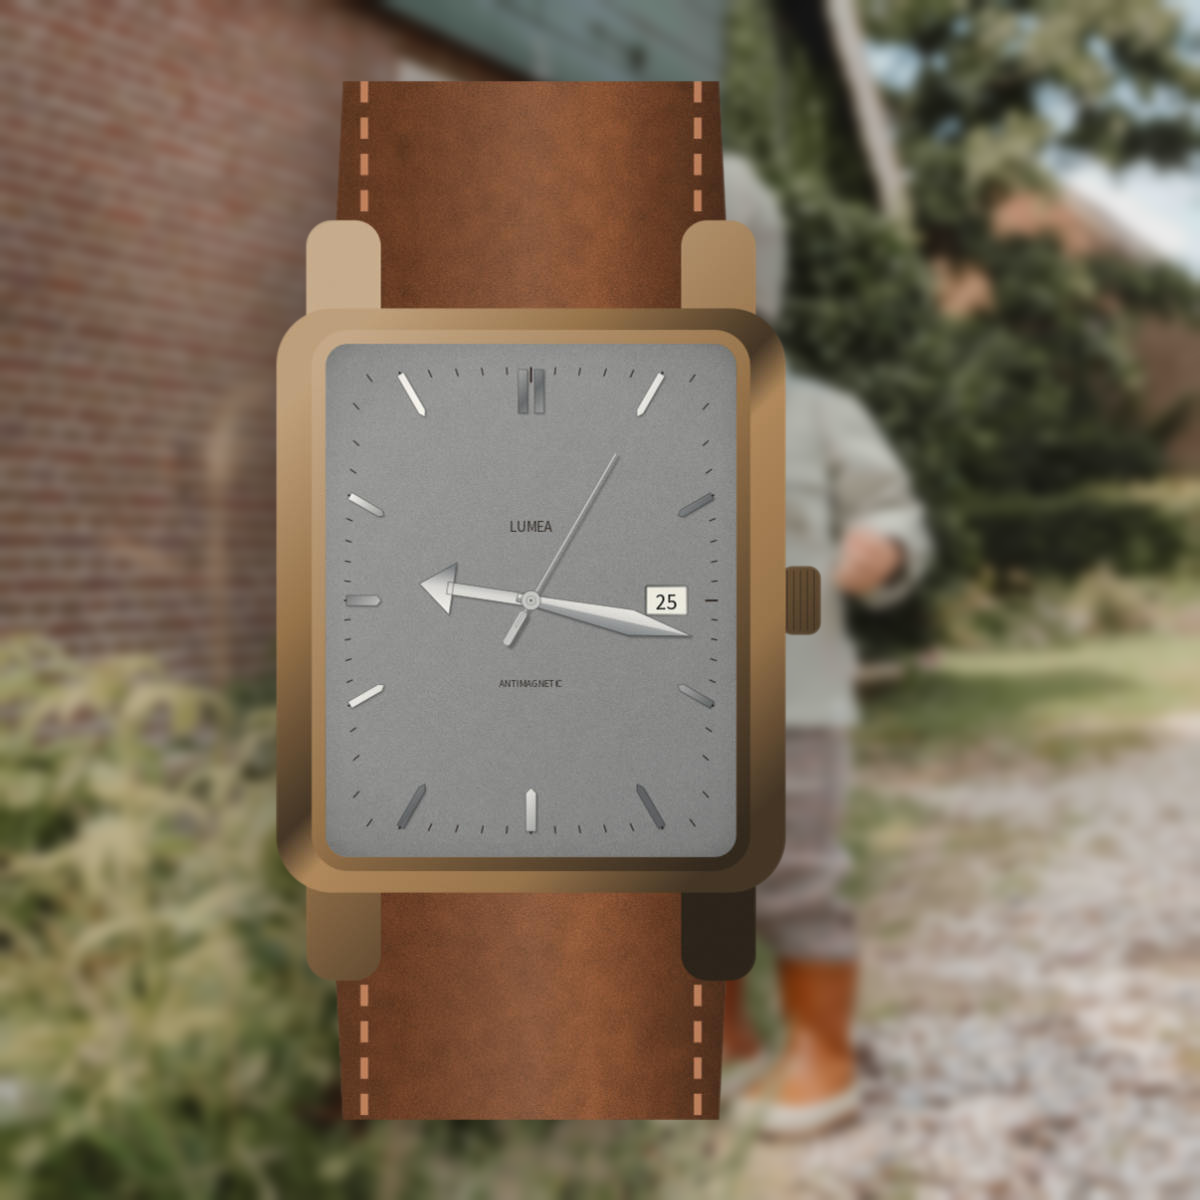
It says 9:17:05
